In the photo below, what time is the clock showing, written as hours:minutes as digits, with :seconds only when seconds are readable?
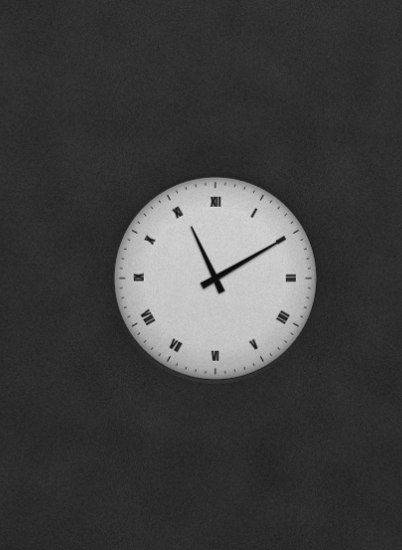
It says 11:10
